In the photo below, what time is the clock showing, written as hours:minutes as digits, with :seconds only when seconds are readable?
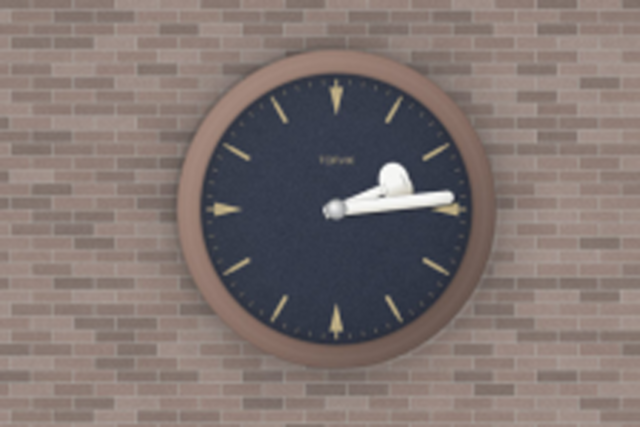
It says 2:14
